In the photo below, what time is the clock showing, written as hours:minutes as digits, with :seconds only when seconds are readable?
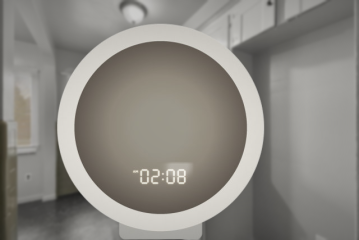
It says 2:08
